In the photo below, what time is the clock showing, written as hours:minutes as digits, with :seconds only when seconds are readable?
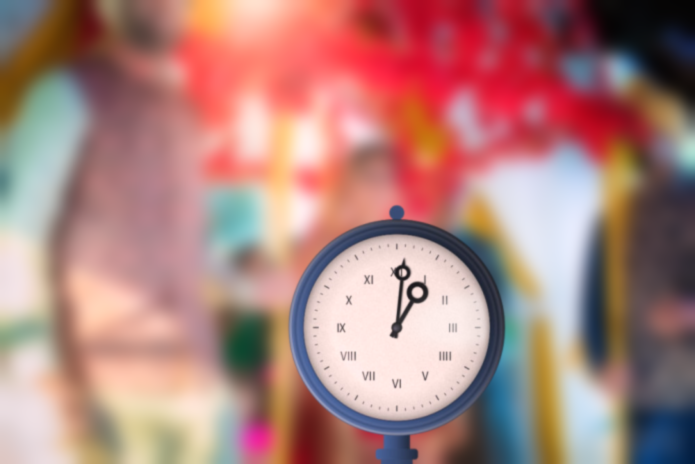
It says 1:01
